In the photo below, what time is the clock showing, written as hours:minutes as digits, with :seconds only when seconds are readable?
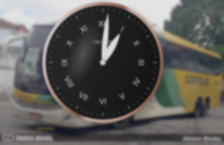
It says 1:01
